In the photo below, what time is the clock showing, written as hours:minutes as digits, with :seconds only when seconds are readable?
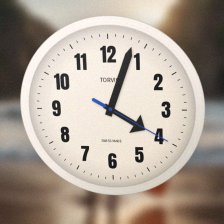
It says 4:03:20
